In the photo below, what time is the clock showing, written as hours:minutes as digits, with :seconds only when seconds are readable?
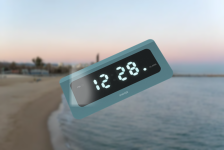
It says 12:28
